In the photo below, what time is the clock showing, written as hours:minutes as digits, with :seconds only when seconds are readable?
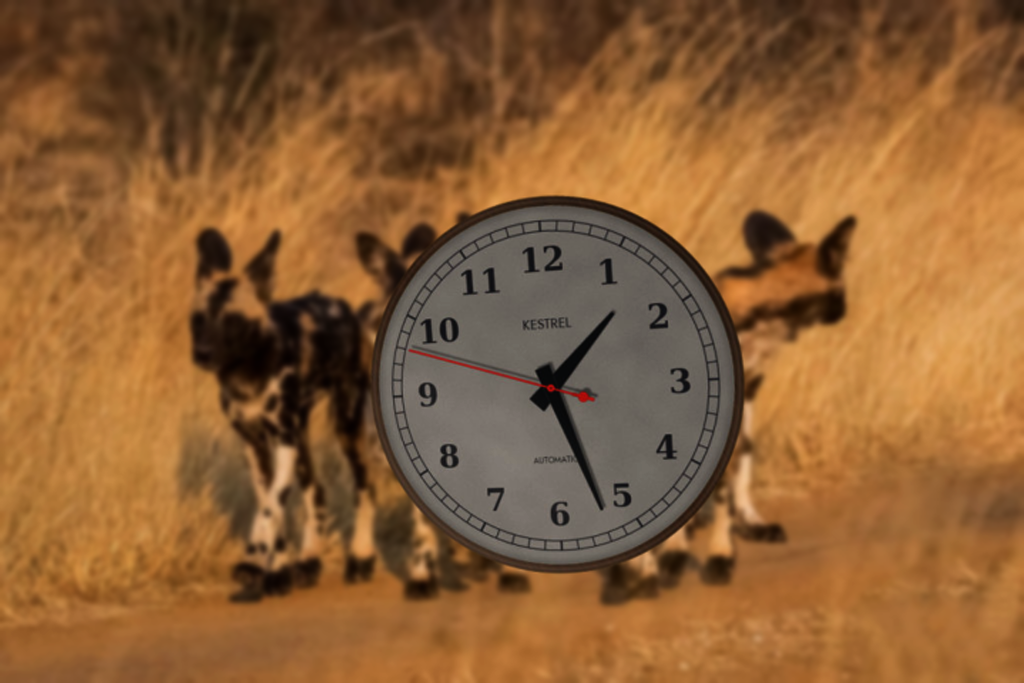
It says 1:26:48
